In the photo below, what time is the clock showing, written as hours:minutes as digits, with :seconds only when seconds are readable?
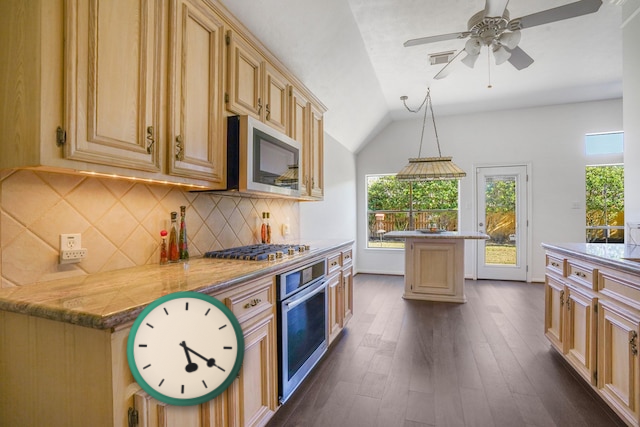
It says 5:20
